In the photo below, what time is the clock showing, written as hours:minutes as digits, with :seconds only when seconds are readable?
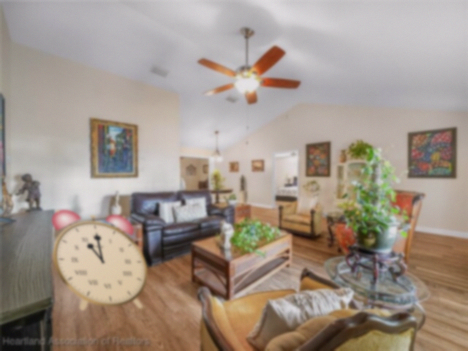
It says 11:00
